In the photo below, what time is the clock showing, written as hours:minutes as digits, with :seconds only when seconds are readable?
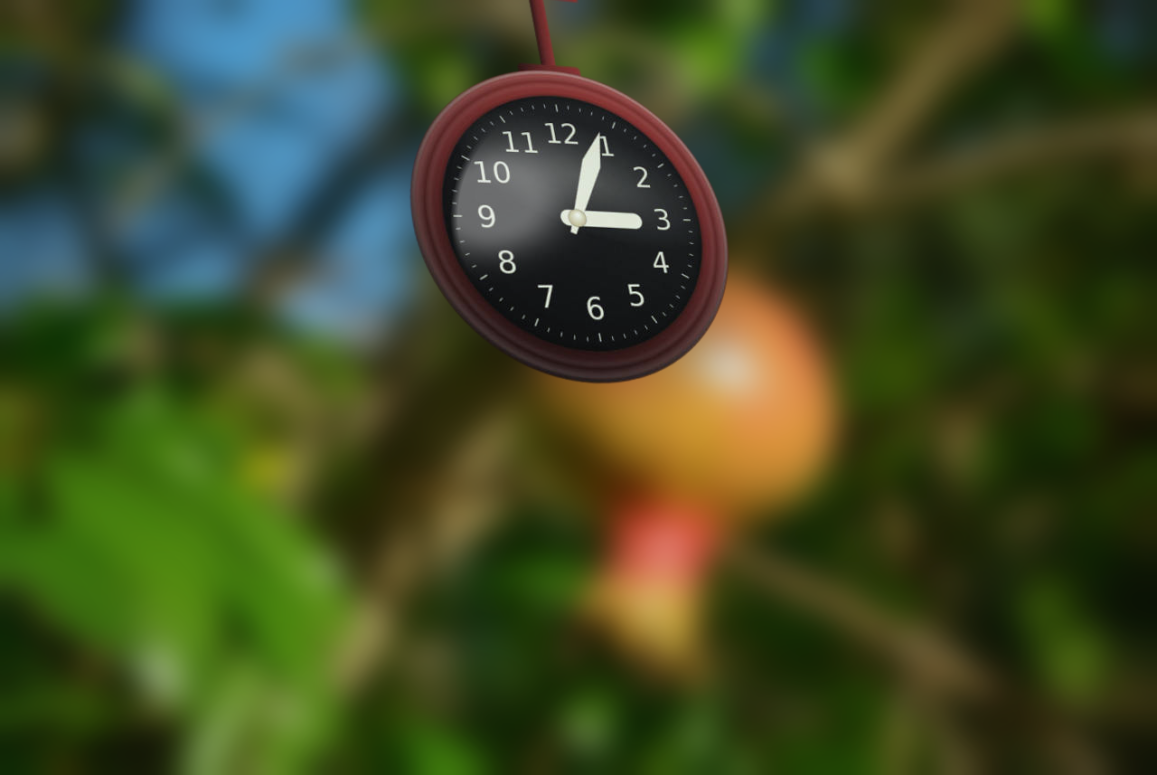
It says 3:04
